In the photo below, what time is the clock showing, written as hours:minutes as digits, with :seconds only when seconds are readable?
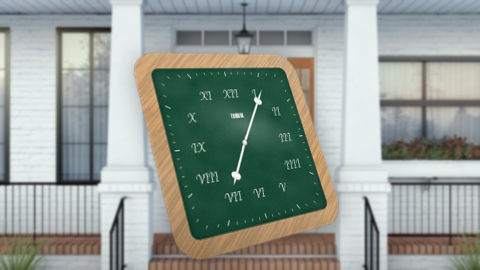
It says 7:06
